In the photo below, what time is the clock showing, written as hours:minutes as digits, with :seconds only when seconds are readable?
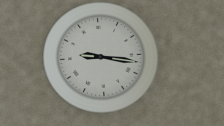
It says 9:17
